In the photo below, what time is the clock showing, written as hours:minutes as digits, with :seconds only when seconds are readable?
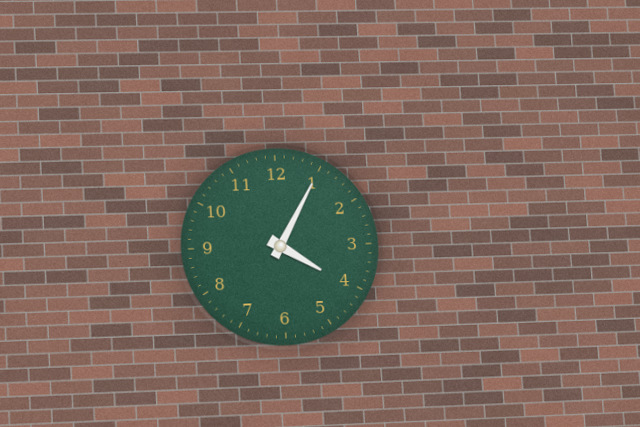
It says 4:05
